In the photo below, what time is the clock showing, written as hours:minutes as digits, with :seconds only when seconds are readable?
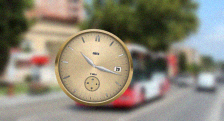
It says 10:17
